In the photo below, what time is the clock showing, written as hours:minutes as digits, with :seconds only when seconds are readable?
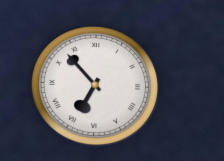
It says 6:53
